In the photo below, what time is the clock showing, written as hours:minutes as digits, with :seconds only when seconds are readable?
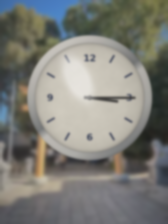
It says 3:15
